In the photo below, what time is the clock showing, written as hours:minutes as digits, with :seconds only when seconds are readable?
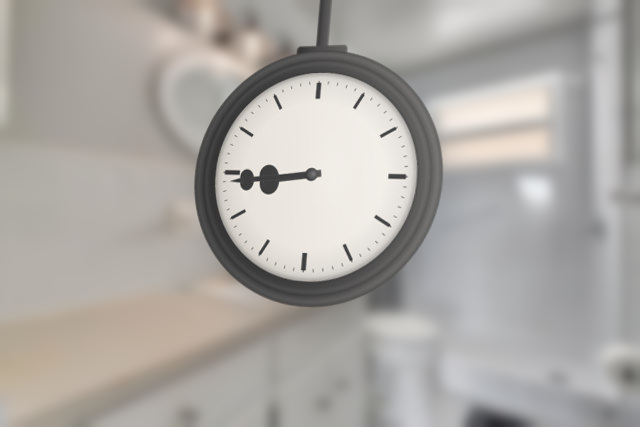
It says 8:44
